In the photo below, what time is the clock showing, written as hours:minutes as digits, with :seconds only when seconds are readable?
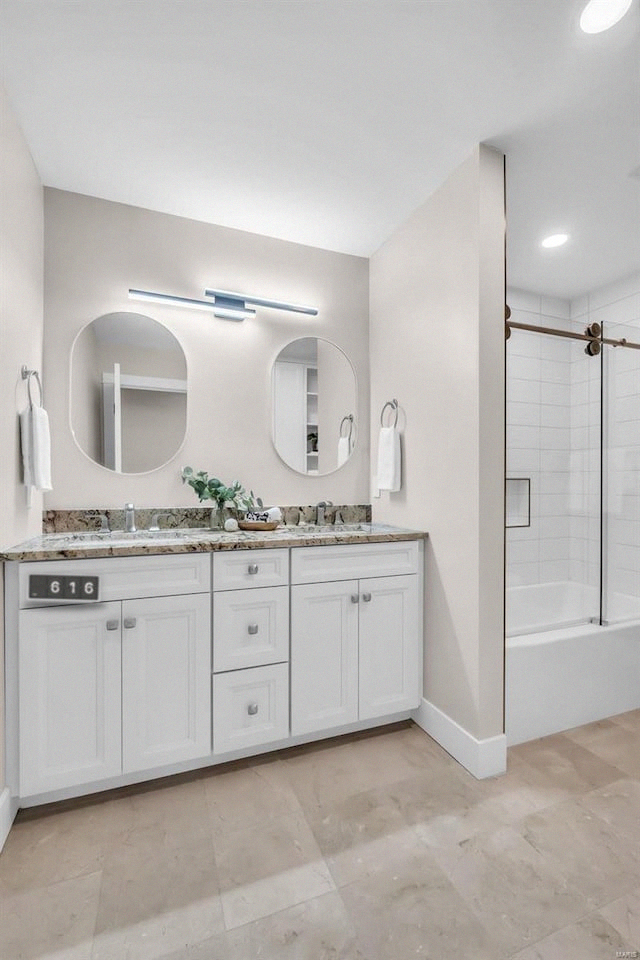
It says 6:16
